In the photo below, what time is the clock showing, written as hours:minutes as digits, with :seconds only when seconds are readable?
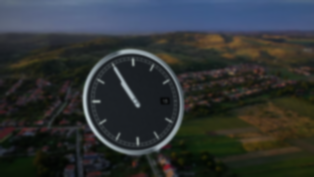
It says 10:55
